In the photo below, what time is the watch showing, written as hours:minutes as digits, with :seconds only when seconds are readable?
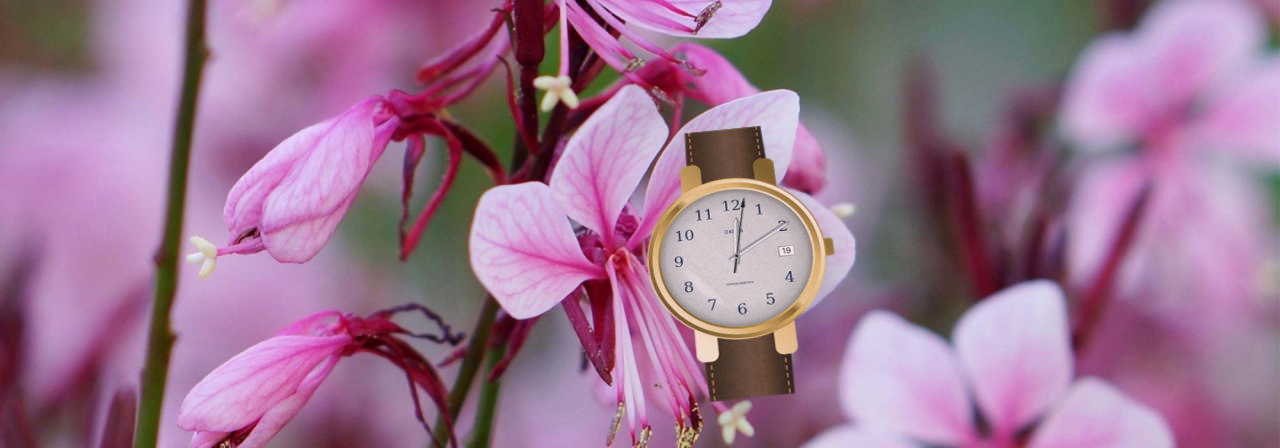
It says 12:10:02
